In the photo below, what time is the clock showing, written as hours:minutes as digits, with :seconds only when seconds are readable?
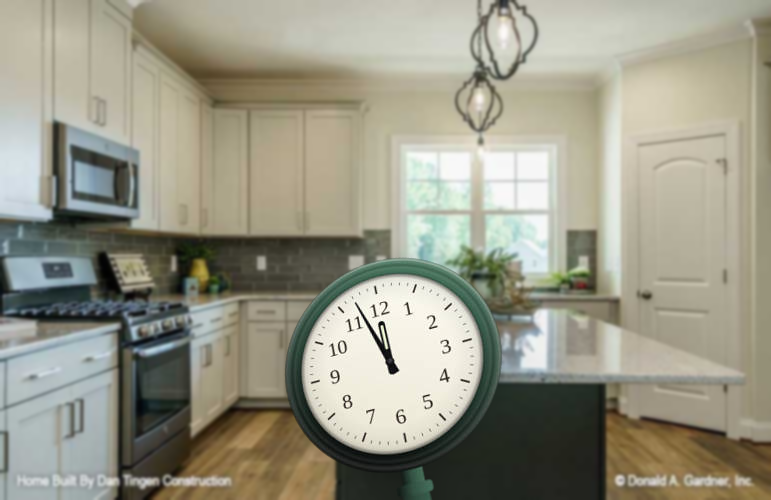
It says 11:57
